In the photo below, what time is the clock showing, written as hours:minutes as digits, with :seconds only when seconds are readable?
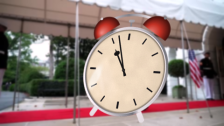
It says 10:57
